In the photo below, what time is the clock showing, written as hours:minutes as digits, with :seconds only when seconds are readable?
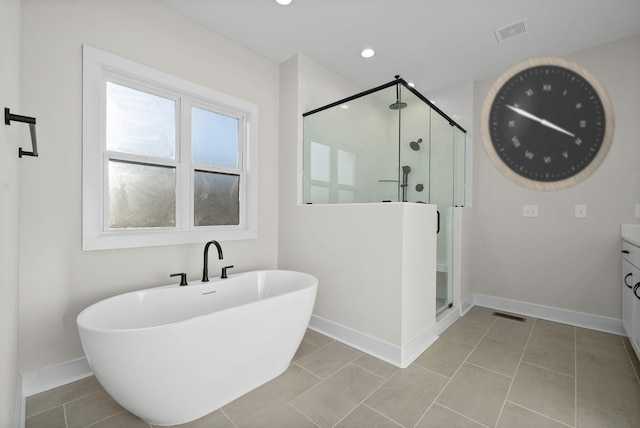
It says 3:49
